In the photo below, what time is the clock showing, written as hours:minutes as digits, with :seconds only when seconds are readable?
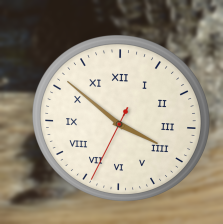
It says 3:51:34
